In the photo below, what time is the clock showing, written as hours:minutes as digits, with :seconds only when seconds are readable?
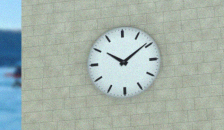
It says 10:09
